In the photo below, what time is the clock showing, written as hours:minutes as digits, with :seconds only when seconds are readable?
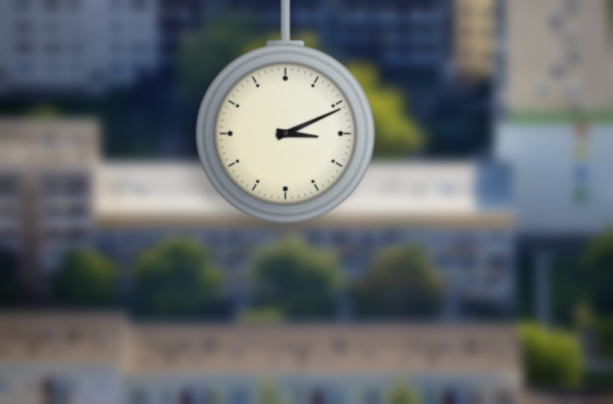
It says 3:11
